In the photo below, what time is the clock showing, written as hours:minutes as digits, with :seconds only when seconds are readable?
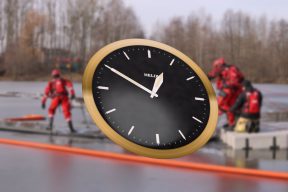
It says 12:50
